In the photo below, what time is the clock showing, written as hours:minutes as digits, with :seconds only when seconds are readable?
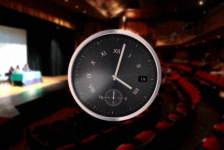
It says 4:02
